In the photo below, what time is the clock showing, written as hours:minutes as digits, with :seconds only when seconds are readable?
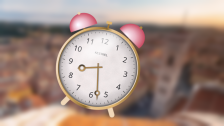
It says 8:28
